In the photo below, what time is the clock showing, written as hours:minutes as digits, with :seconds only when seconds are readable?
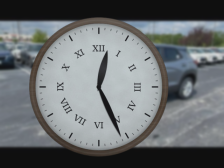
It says 12:26
